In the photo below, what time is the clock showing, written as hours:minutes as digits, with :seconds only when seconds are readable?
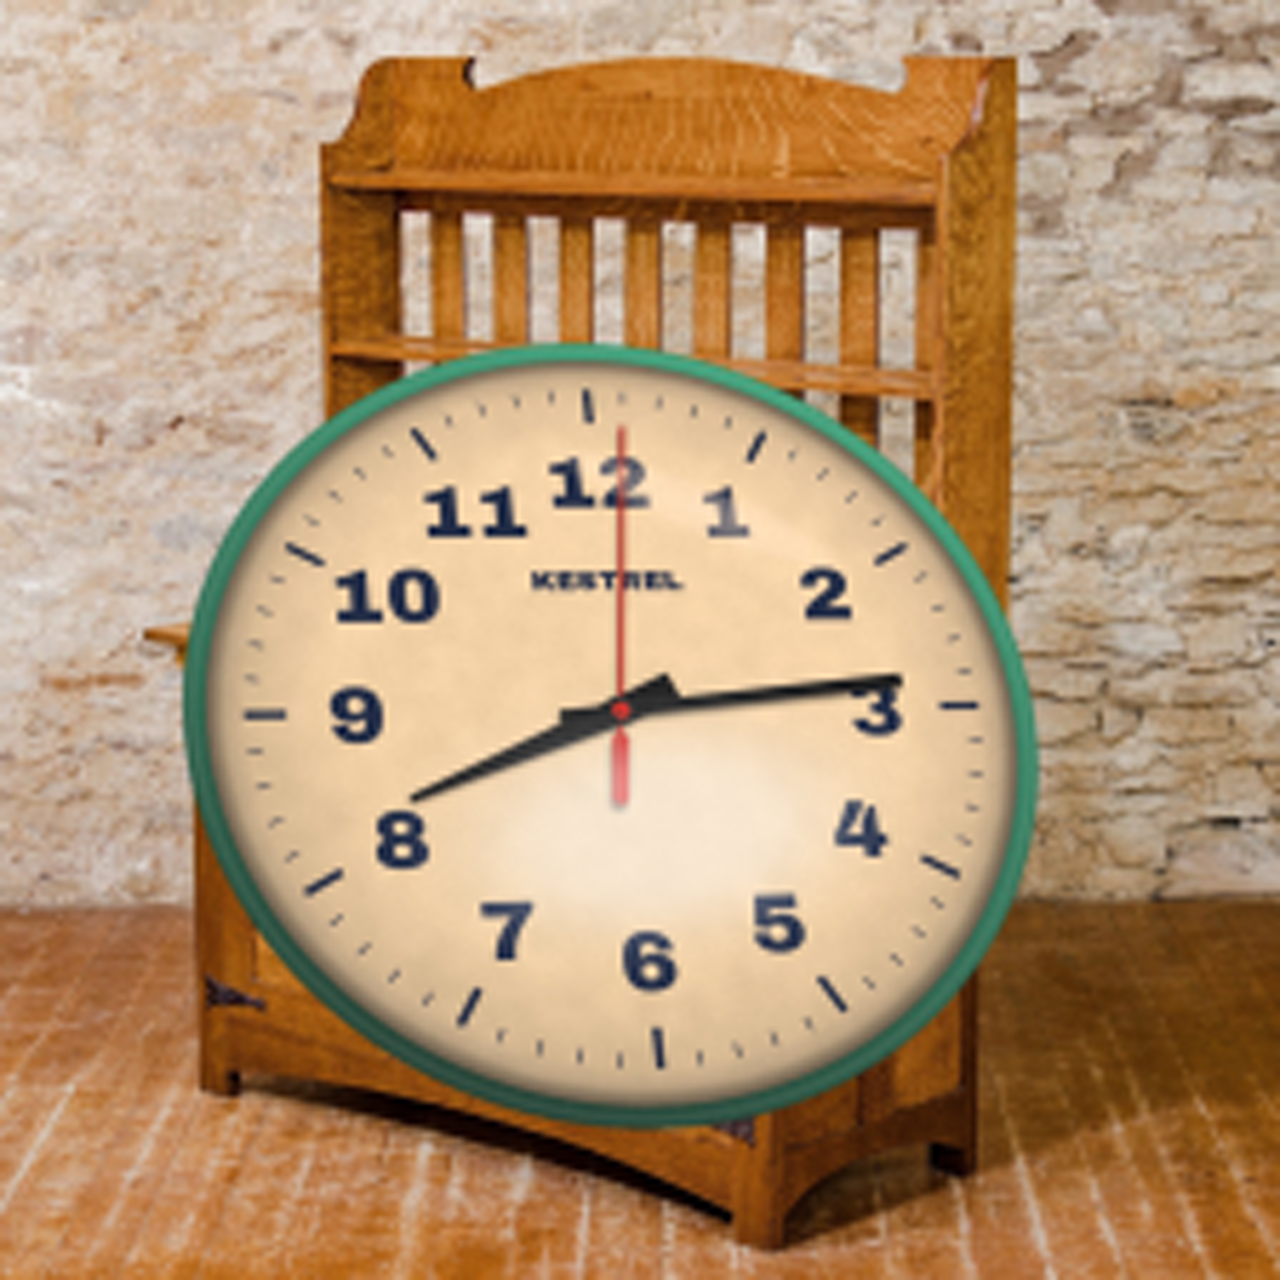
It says 8:14:01
